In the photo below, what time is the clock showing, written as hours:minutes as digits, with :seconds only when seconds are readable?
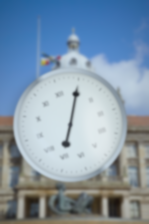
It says 7:05
